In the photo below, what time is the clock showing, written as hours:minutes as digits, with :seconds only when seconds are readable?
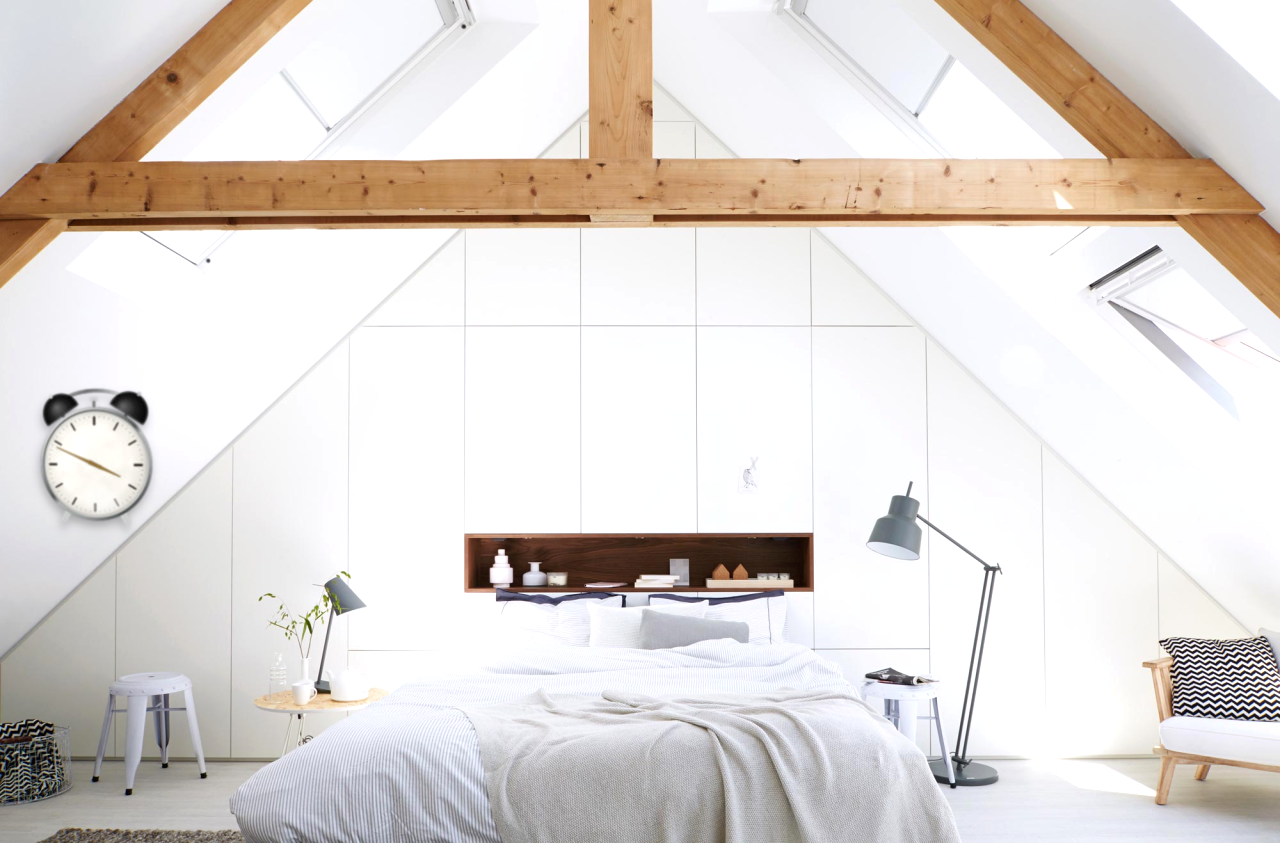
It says 3:49
